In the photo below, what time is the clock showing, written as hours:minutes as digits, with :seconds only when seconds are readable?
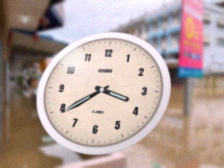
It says 3:39
